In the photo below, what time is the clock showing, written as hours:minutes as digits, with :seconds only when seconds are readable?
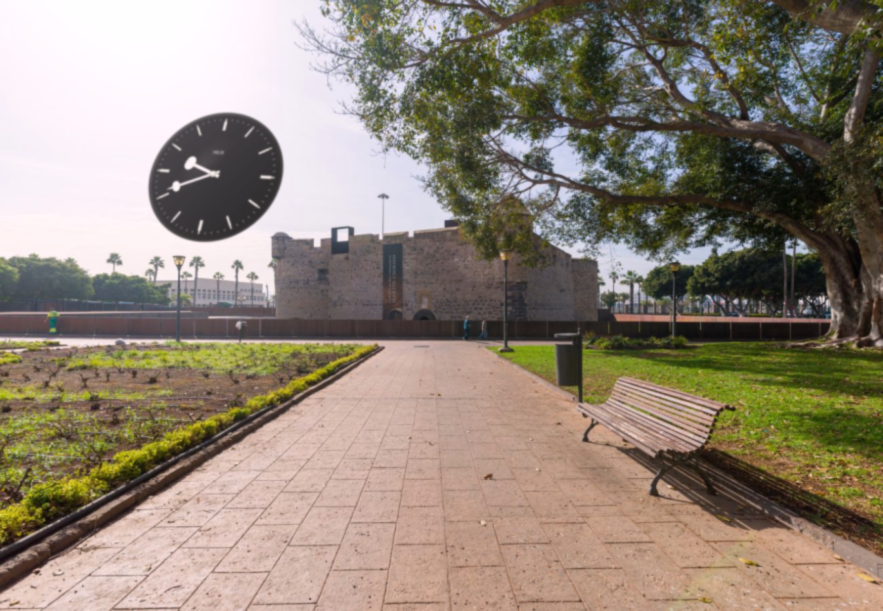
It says 9:41
